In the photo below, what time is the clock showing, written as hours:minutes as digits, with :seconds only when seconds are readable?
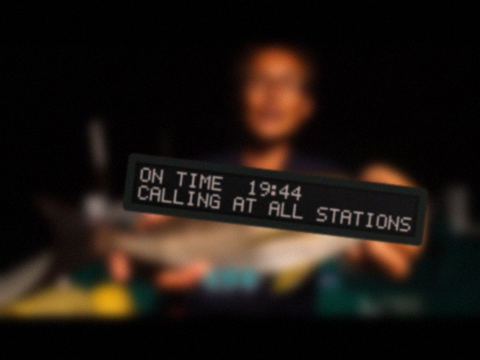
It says 19:44
